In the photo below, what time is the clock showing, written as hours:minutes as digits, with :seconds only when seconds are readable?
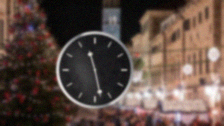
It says 11:28
